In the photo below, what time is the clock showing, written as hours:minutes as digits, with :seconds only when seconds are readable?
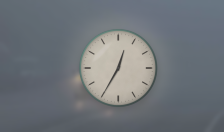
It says 12:35
